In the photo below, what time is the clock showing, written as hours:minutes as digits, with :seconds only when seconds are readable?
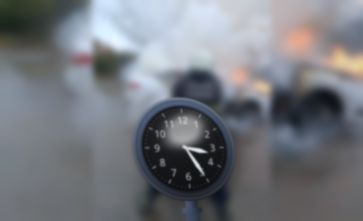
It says 3:25
